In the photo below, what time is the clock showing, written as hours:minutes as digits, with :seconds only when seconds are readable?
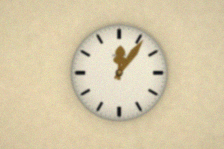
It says 12:06
